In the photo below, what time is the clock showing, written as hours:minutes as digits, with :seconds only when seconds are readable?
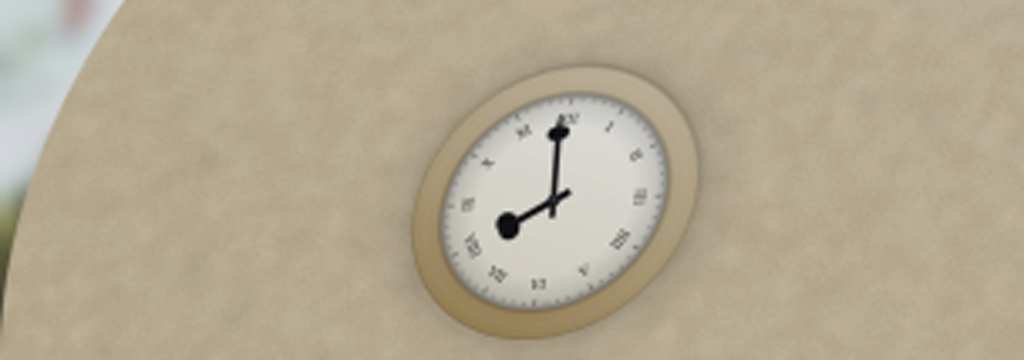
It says 7:59
